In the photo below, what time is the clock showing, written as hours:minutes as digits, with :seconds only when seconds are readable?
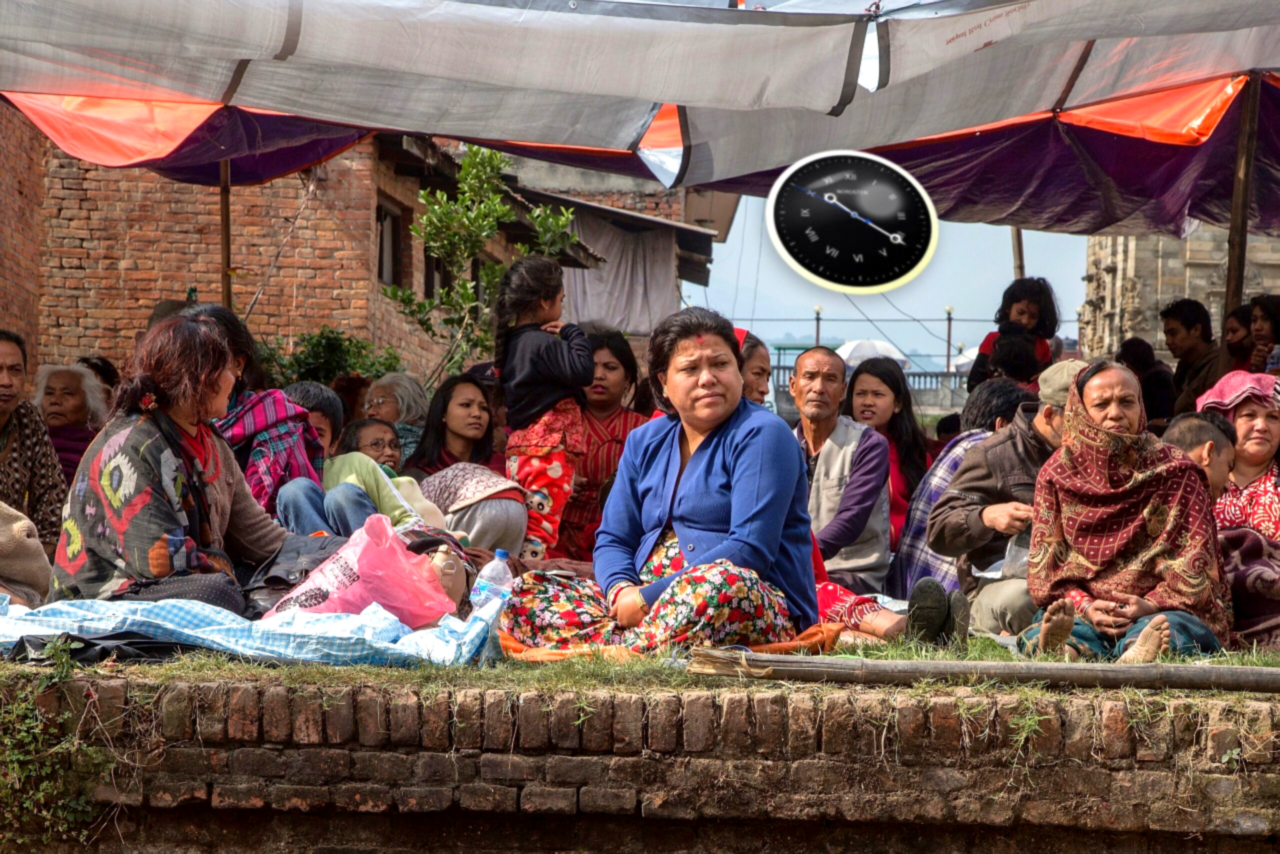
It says 10:20:50
